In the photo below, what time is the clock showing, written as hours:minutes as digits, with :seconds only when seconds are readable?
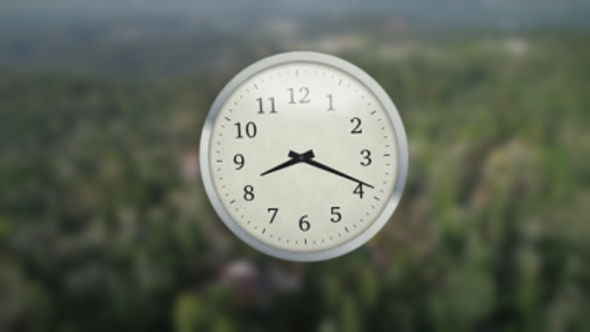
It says 8:19
